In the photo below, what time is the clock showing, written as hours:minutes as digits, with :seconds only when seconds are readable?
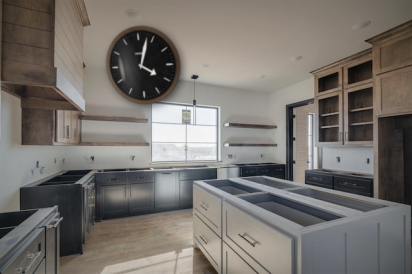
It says 4:03
